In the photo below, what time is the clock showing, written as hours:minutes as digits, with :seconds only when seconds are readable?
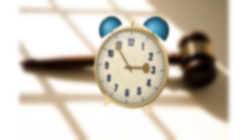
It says 2:54
